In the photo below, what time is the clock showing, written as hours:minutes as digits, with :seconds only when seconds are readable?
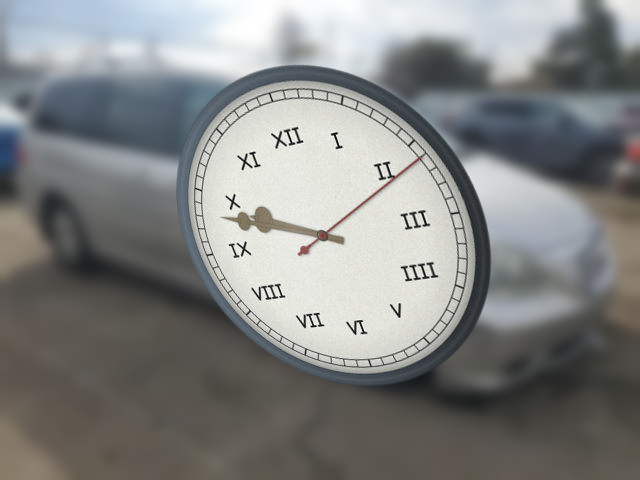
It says 9:48:11
